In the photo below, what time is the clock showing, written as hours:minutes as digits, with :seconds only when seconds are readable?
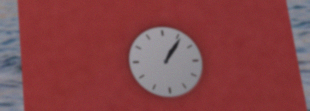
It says 1:06
